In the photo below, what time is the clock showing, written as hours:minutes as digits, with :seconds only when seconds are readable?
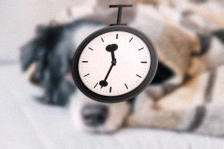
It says 11:33
